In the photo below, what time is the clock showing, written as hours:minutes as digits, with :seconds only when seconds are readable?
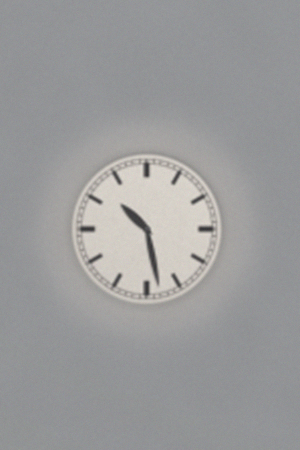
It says 10:28
